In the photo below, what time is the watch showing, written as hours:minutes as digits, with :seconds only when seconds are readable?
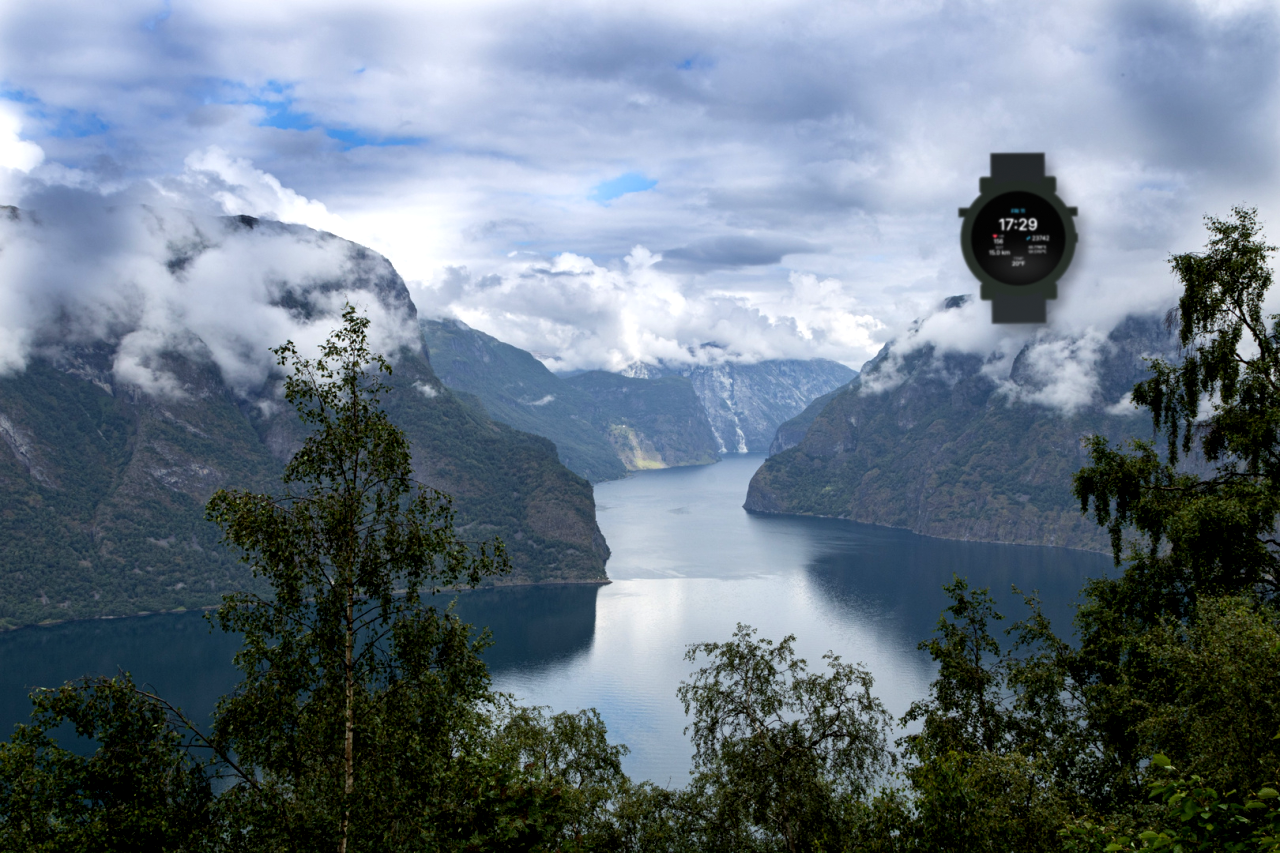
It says 17:29
